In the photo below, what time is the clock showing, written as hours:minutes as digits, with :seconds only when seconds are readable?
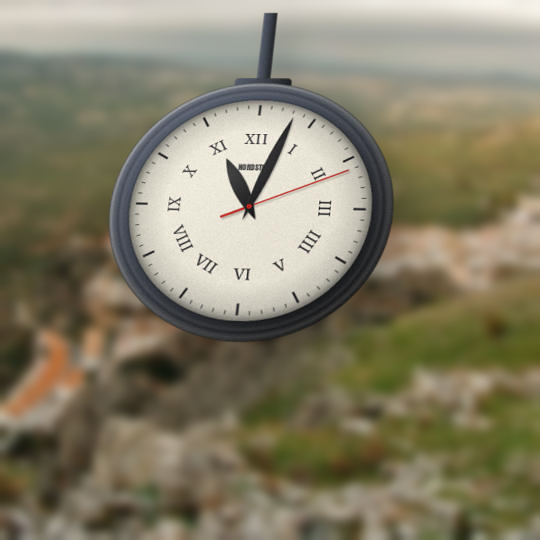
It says 11:03:11
